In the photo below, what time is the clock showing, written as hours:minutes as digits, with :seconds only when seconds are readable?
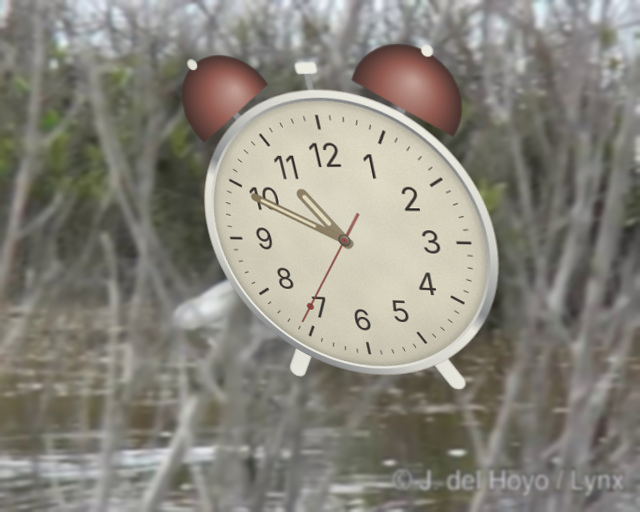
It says 10:49:36
